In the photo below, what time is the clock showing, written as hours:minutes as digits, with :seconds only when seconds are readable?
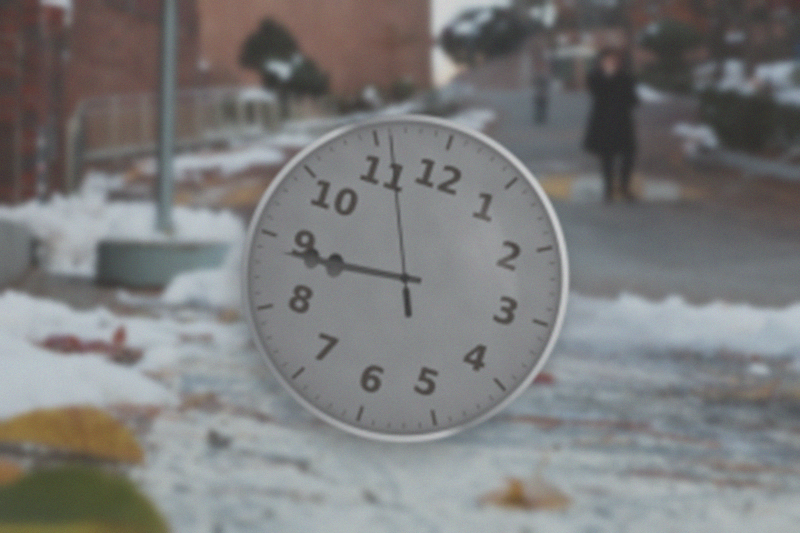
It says 8:43:56
